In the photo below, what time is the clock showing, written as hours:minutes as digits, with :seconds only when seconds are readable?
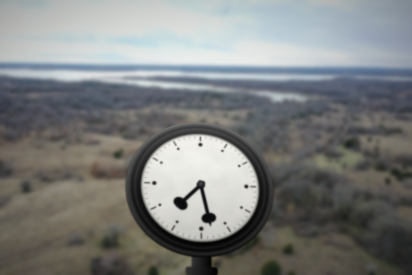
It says 7:28
